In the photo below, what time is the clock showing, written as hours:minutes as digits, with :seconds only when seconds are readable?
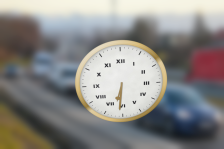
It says 6:31
